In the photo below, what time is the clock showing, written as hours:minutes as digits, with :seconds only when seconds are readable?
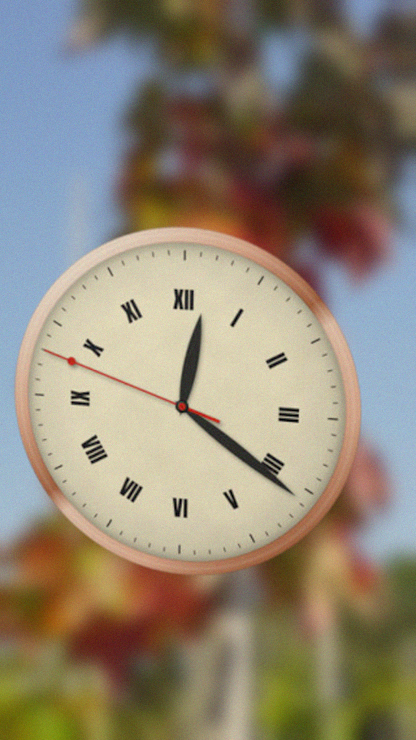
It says 12:20:48
